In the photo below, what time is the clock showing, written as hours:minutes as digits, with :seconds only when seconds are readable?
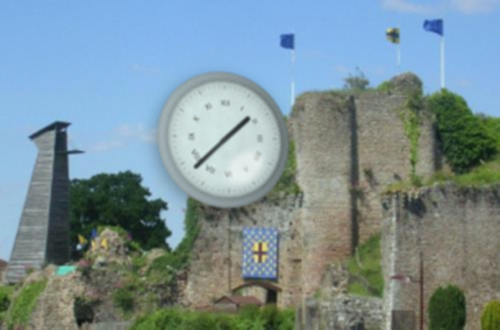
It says 1:38
